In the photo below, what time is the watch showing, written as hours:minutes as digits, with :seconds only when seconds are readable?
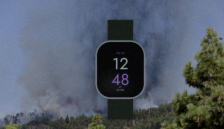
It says 12:48
